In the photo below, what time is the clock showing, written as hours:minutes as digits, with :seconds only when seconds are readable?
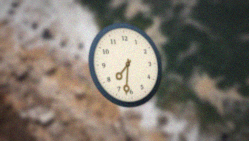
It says 7:32
